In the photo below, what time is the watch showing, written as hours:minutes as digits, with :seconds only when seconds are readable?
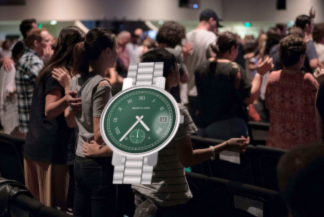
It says 4:36
